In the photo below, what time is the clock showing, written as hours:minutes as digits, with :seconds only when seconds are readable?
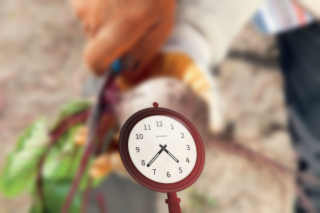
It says 4:38
